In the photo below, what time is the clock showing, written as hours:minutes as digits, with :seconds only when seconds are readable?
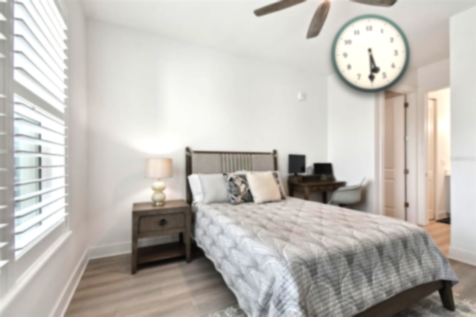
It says 5:30
